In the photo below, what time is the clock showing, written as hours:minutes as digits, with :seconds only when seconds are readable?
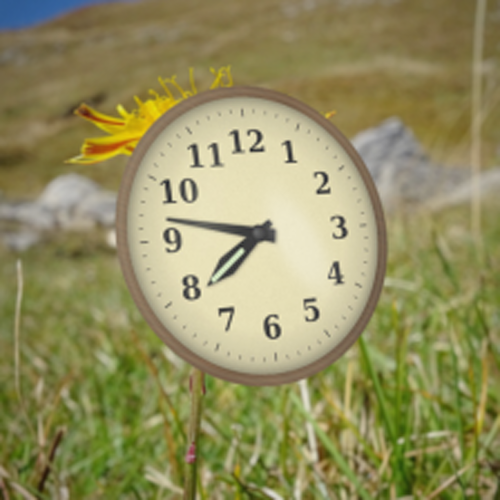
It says 7:47
